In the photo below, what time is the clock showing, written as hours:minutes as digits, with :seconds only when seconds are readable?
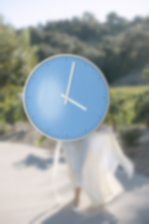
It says 4:02
